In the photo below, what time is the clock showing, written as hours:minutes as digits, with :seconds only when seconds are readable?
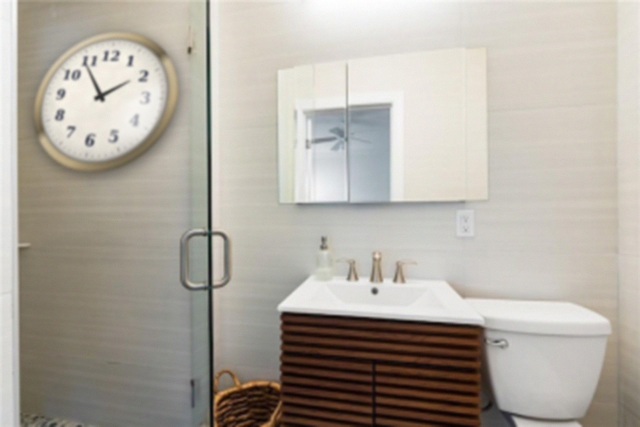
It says 1:54
